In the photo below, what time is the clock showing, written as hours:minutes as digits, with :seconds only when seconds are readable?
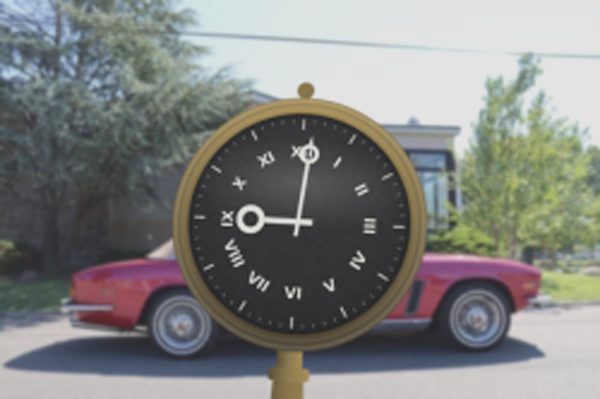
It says 9:01
